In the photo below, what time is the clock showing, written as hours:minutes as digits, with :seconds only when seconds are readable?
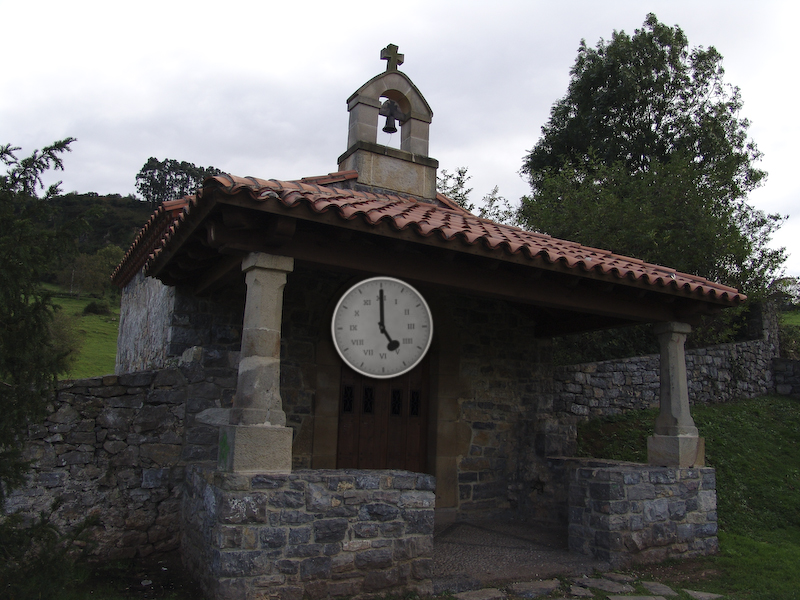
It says 5:00
